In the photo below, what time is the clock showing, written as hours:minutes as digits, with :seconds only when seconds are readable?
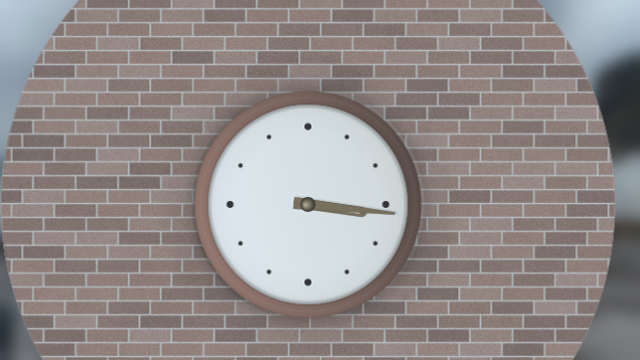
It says 3:16
